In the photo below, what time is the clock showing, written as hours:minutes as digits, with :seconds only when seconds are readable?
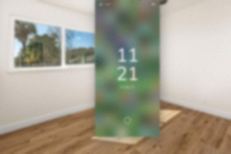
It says 11:21
